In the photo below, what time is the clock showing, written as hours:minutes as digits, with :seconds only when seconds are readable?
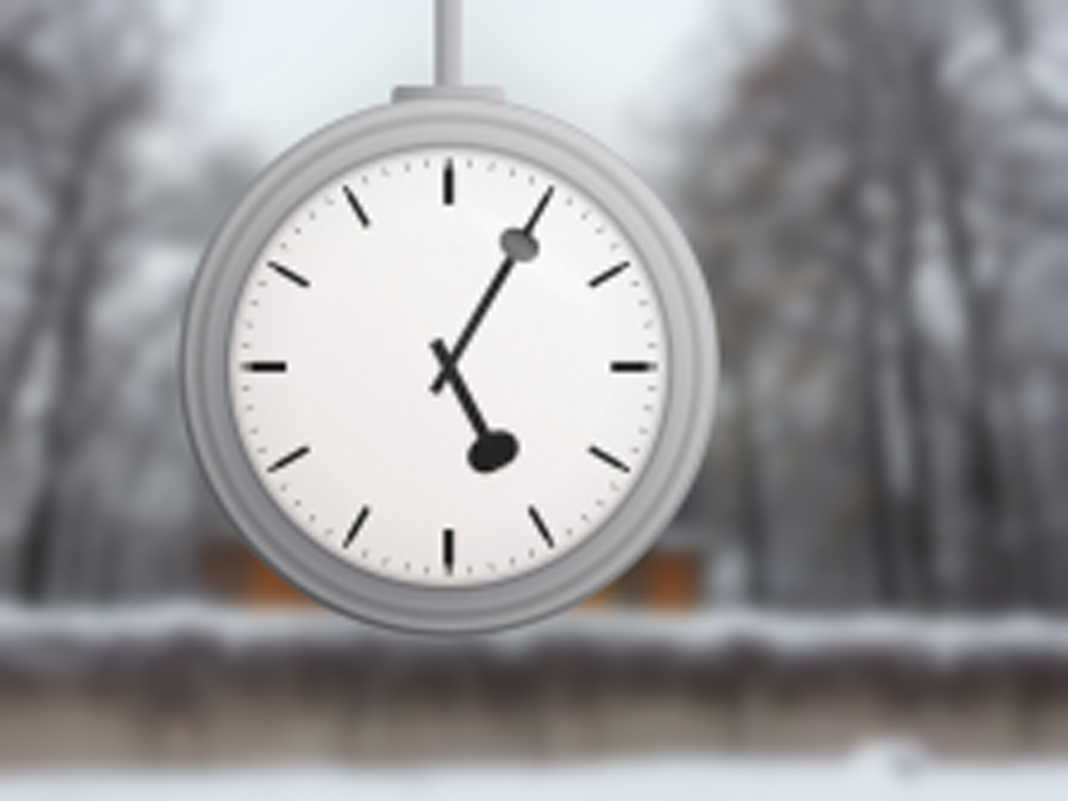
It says 5:05
